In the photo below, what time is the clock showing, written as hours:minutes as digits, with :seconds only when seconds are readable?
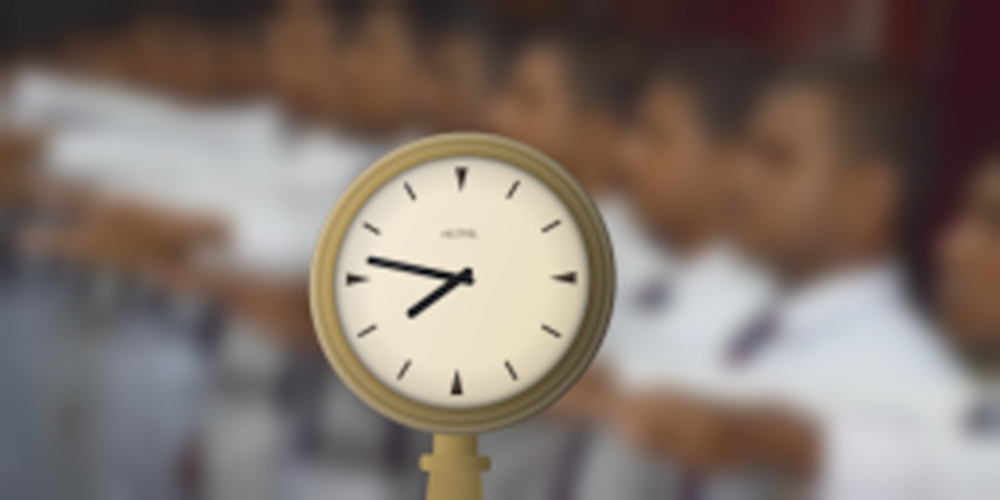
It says 7:47
